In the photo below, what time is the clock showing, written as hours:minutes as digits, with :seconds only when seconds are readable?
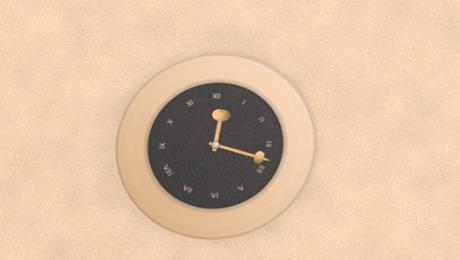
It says 12:18
